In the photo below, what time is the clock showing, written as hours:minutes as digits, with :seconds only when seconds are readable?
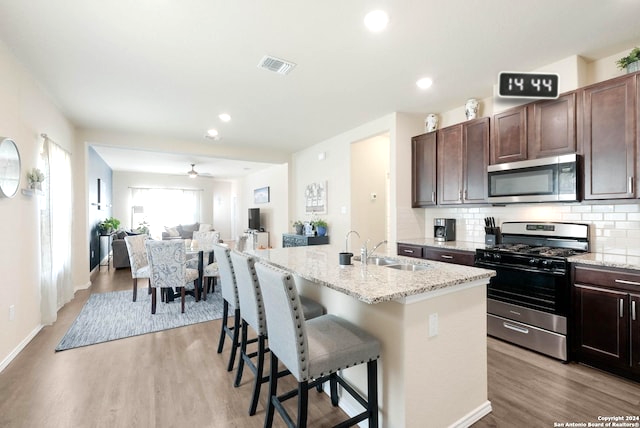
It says 14:44
